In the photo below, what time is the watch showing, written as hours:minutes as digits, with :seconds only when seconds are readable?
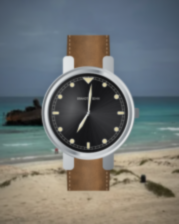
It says 7:01
